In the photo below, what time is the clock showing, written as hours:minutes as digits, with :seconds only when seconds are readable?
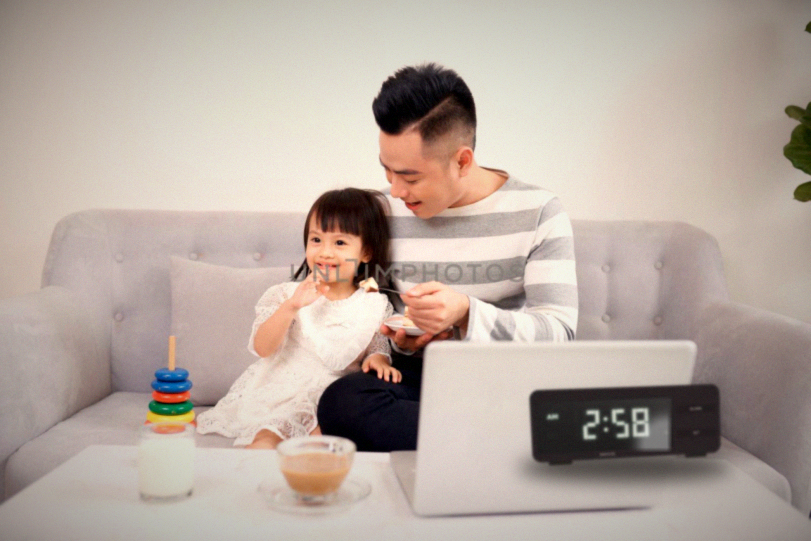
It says 2:58
